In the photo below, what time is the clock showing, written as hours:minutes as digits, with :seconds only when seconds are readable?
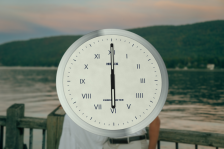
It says 6:00
